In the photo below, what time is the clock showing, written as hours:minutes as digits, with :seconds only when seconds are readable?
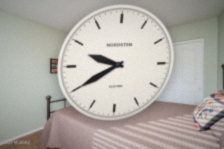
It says 9:40
